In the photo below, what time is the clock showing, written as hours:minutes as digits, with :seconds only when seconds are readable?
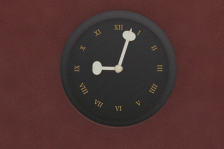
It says 9:03
